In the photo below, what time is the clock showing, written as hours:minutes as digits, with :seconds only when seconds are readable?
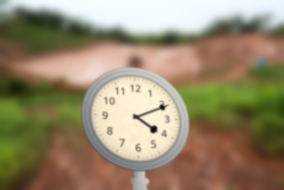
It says 4:11
